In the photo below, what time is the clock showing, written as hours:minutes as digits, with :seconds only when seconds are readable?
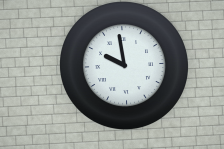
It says 9:59
